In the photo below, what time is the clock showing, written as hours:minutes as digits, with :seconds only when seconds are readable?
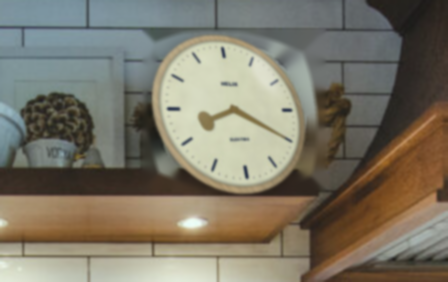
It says 8:20
